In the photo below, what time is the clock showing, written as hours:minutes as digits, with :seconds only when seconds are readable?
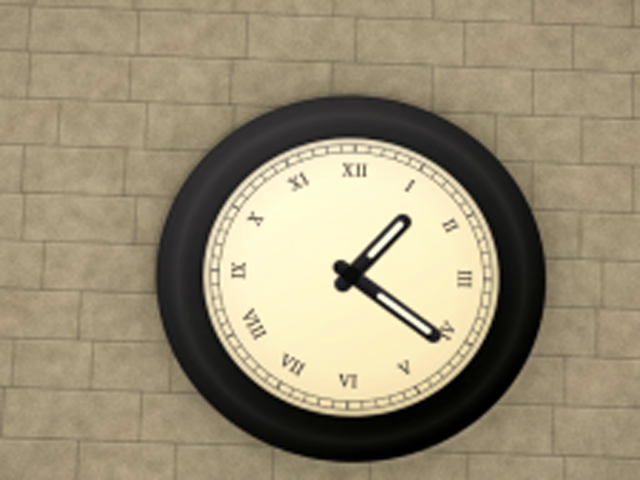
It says 1:21
